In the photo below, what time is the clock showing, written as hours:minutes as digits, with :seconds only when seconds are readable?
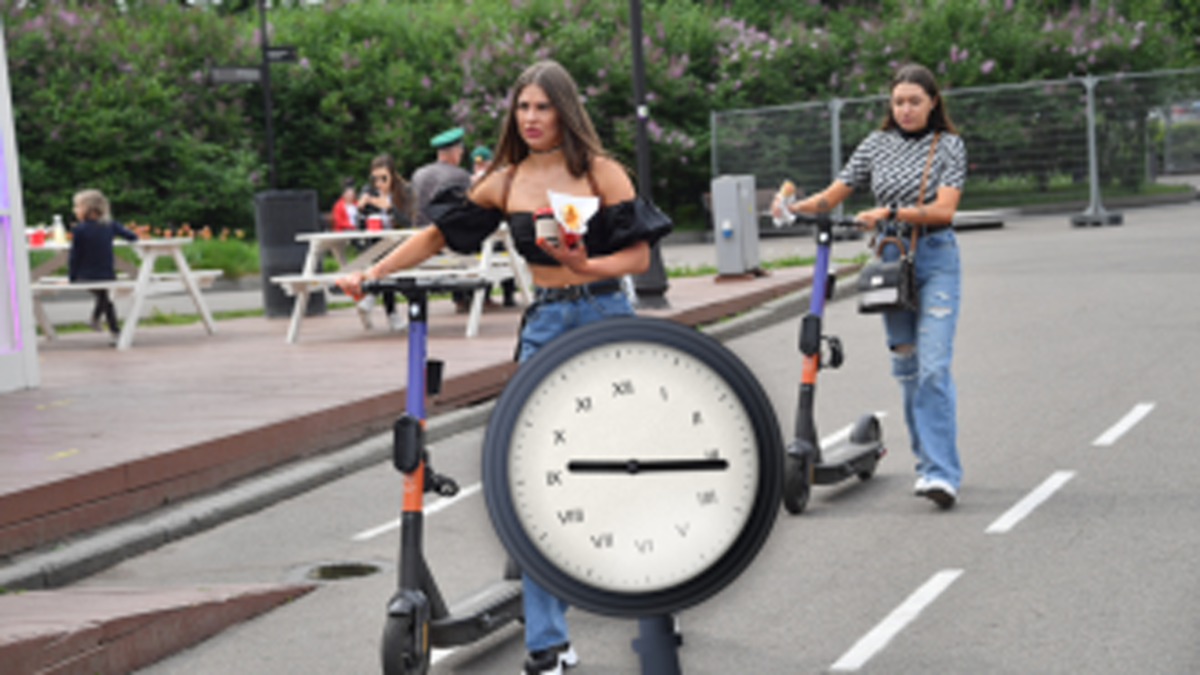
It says 9:16
